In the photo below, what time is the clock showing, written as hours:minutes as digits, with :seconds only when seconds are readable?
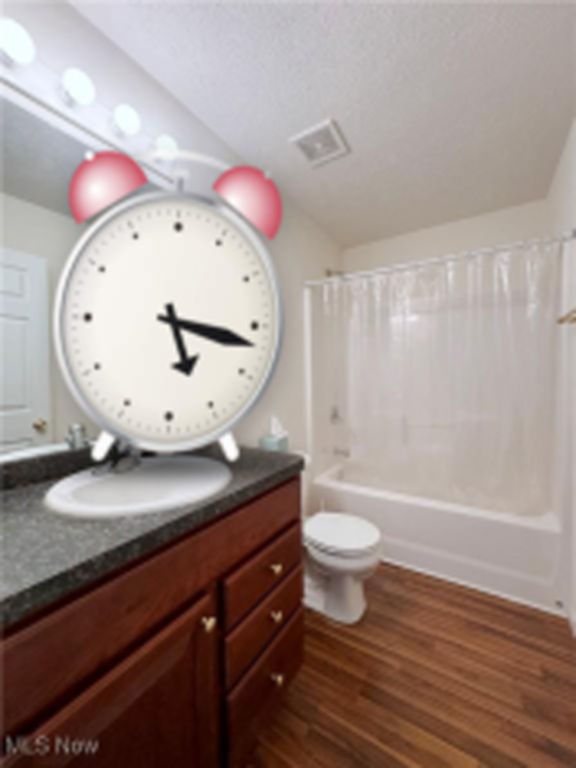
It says 5:17
